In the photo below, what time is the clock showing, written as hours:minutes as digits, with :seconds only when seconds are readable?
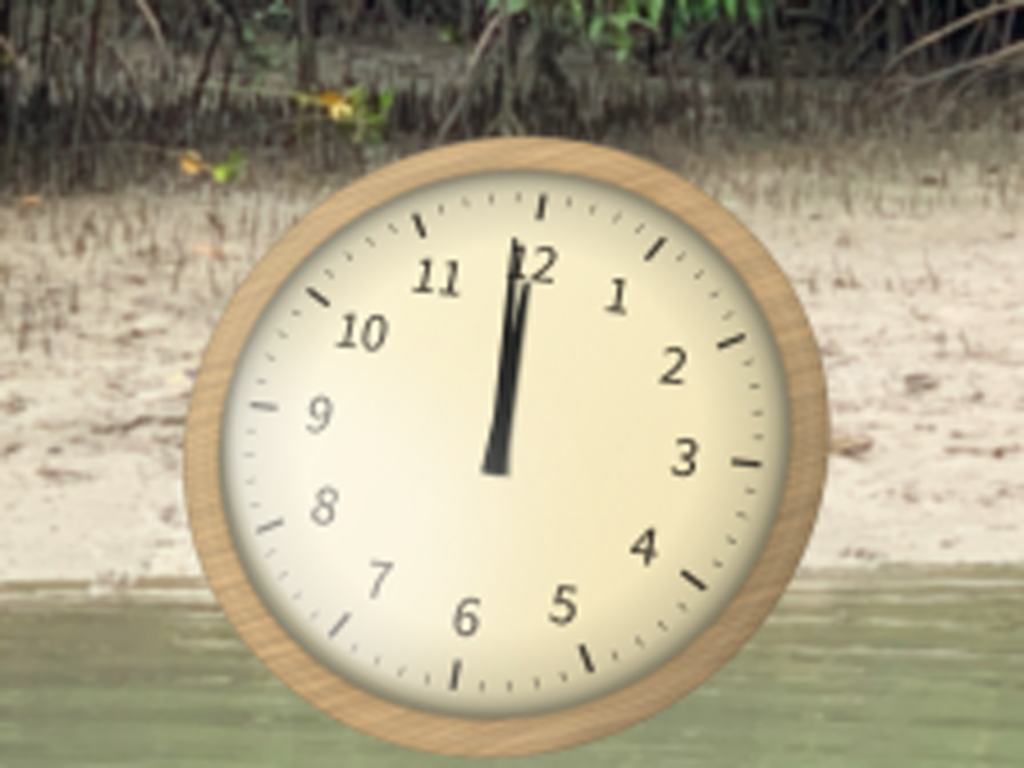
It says 11:59
